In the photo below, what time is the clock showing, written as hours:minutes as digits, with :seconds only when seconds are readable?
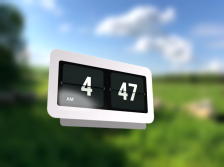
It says 4:47
